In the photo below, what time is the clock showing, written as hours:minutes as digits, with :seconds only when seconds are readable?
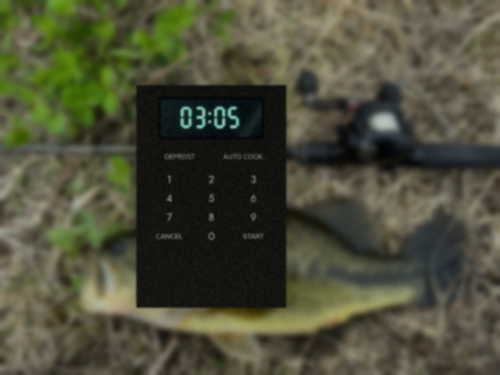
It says 3:05
